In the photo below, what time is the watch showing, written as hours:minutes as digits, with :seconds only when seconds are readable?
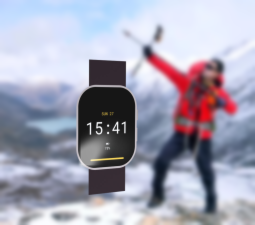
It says 15:41
